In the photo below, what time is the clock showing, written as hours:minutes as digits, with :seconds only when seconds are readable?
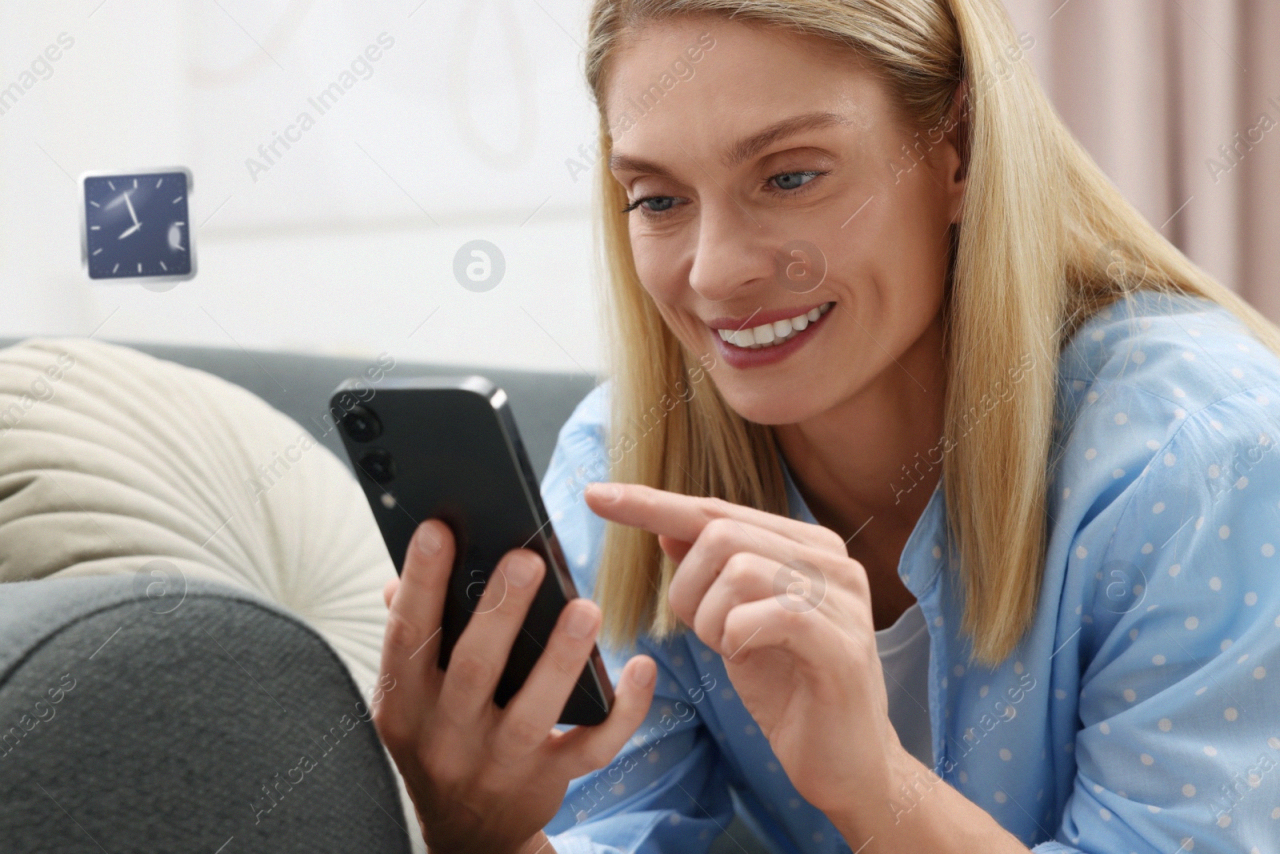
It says 7:57
